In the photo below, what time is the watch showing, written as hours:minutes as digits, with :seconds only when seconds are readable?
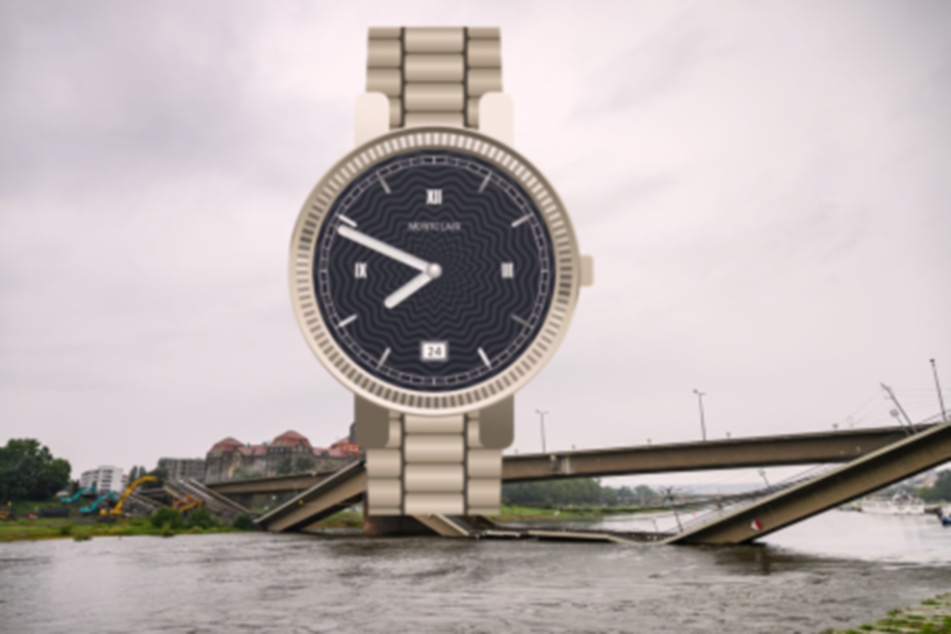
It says 7:49
